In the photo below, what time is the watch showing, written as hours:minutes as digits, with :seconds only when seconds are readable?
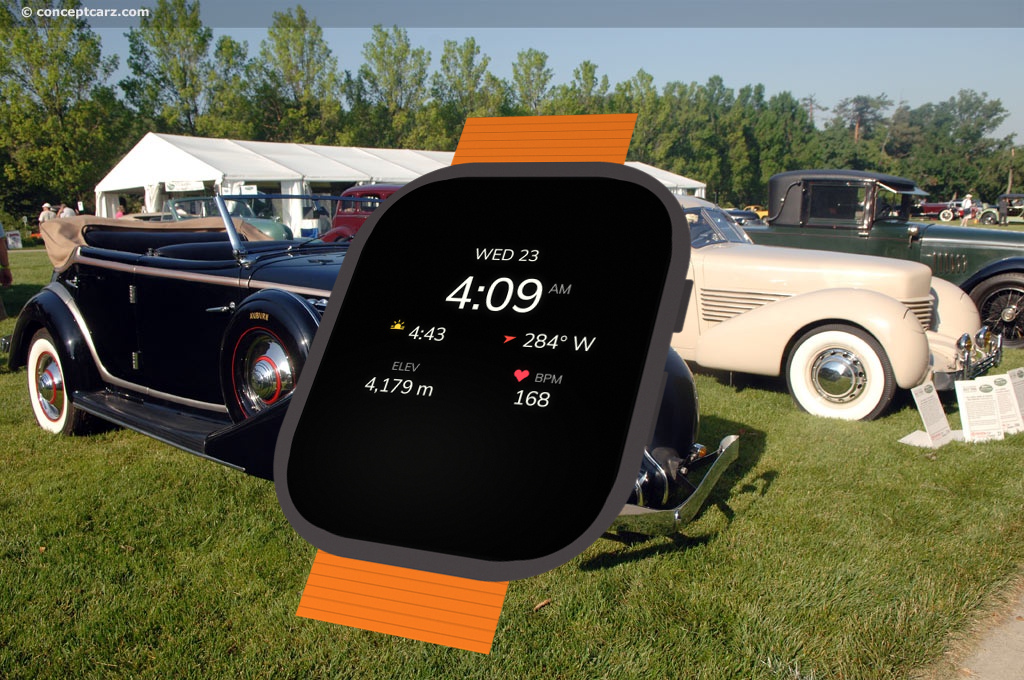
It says 4:09
